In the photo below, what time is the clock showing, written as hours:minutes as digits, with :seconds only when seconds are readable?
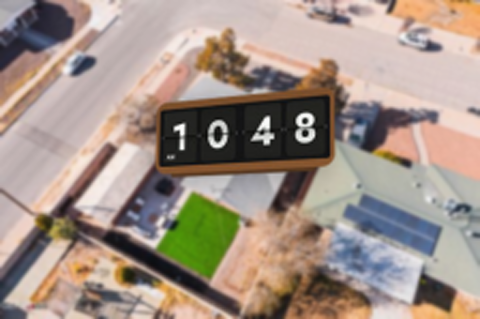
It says 10:48
